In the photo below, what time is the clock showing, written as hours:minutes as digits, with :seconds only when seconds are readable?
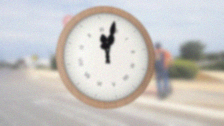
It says 10:59
